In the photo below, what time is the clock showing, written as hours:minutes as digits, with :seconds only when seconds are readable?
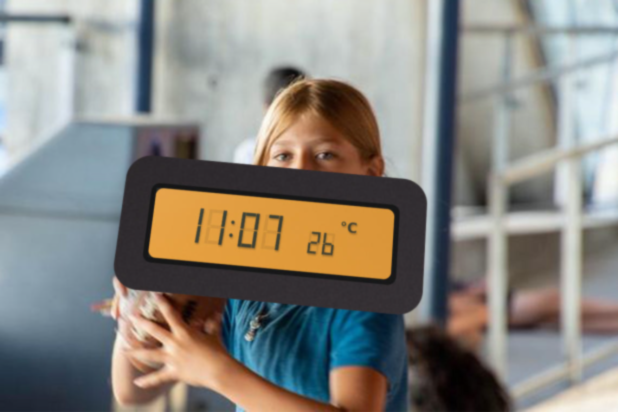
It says 11:07
